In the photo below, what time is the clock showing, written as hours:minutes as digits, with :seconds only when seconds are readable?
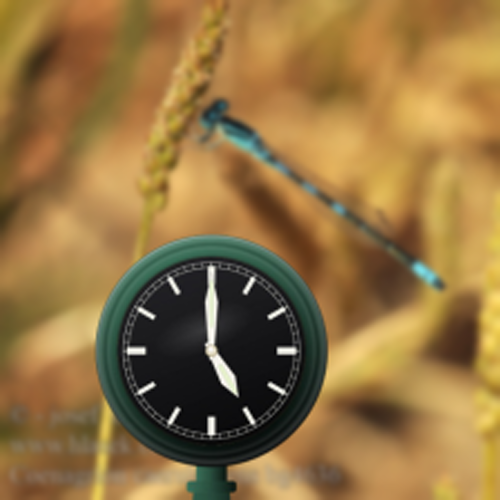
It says 5:00
